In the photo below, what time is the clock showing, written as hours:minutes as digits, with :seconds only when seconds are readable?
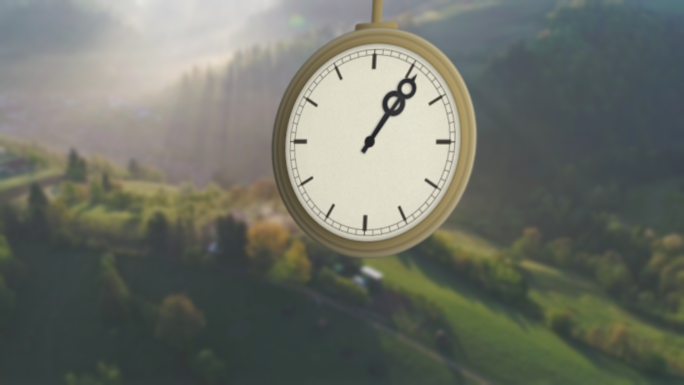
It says 1:06
